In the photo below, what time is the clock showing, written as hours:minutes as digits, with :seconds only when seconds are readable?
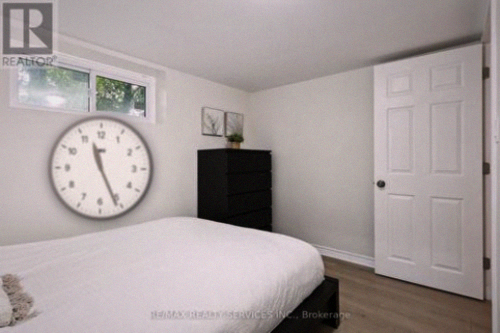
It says 11:26
